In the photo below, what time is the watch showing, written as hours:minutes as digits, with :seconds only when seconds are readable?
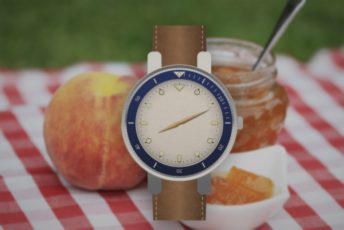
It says 8:11
